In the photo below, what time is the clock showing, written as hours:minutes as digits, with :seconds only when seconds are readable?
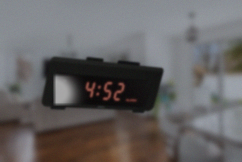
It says 4:52
